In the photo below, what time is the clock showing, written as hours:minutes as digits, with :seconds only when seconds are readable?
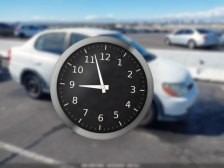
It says 8:57
